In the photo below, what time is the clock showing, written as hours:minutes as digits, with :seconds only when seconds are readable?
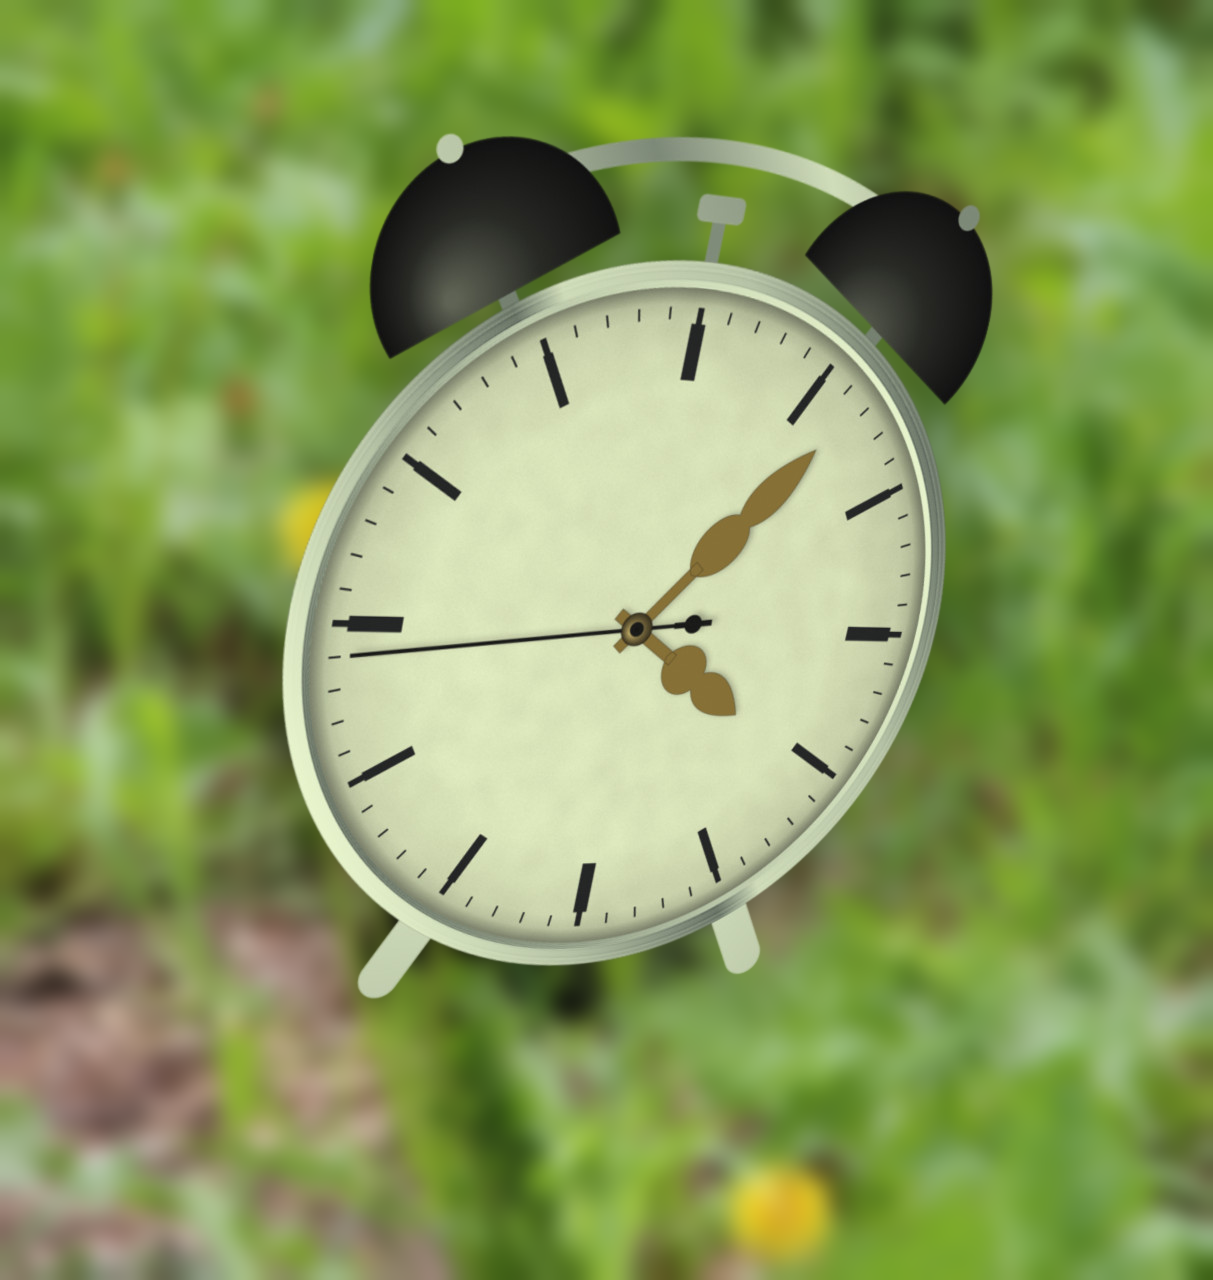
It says 4:06:44
